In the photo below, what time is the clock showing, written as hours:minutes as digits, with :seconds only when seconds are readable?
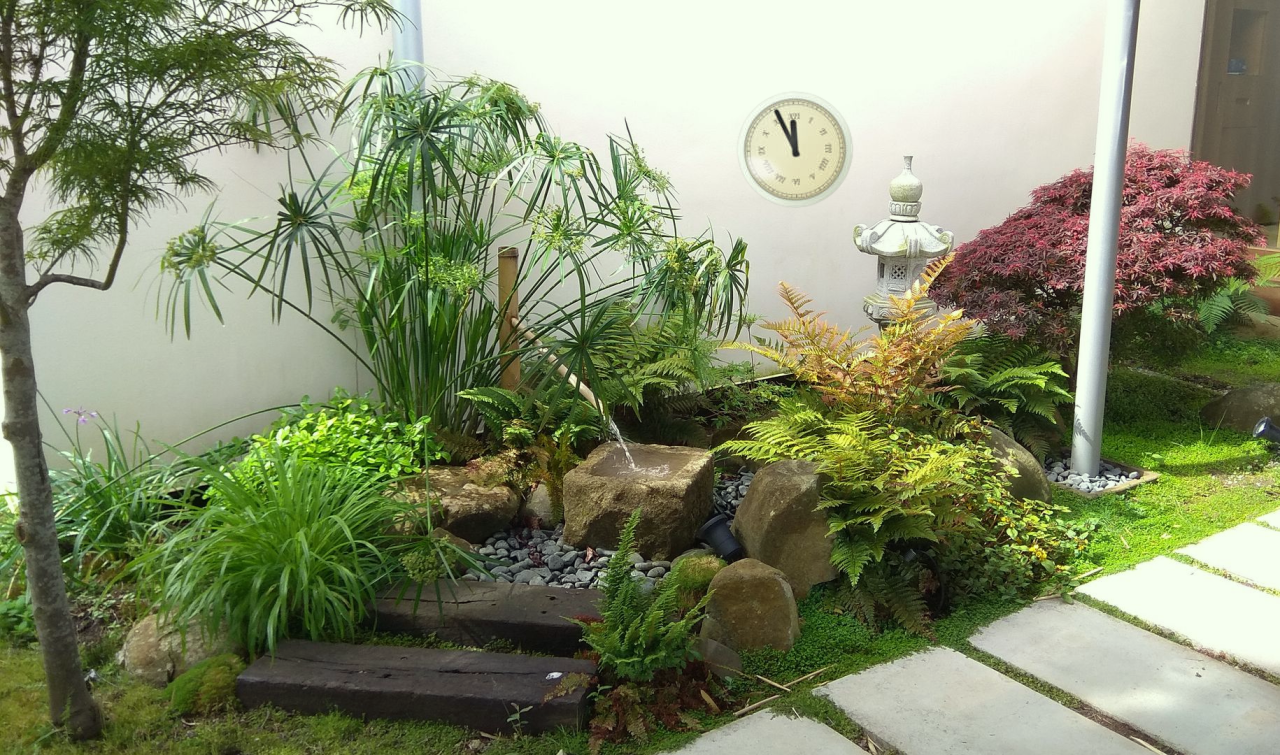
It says 11:56
